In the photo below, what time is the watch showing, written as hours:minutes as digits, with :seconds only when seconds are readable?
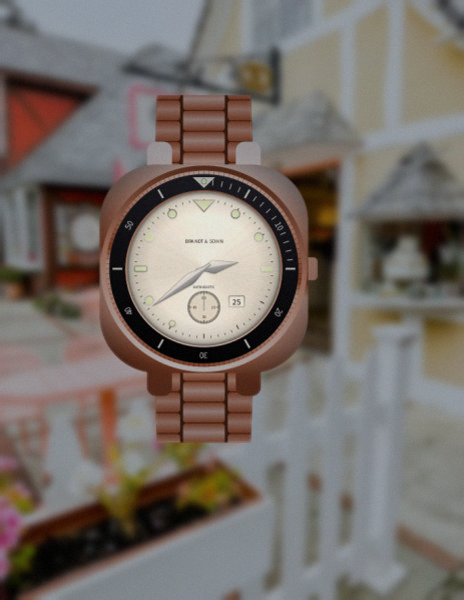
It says 2:39
